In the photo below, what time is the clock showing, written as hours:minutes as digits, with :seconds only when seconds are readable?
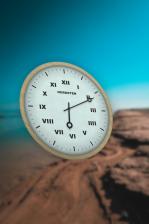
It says 6:11
